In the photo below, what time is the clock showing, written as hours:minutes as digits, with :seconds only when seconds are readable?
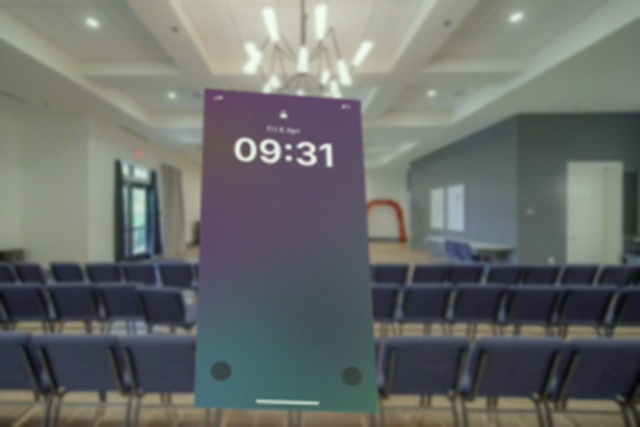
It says 9:31
